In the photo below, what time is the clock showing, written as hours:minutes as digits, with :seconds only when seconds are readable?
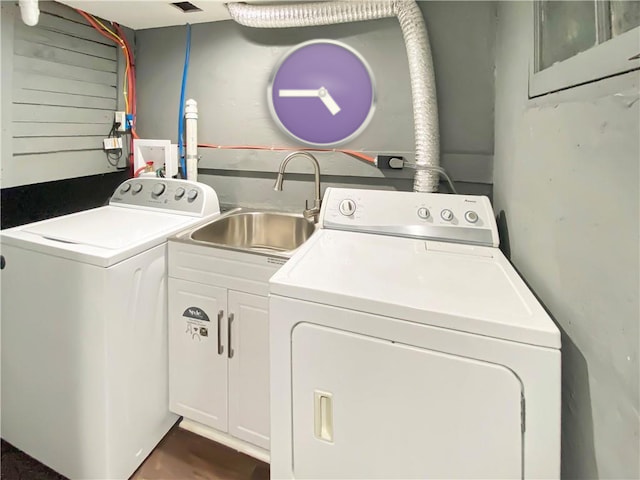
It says 4:45
